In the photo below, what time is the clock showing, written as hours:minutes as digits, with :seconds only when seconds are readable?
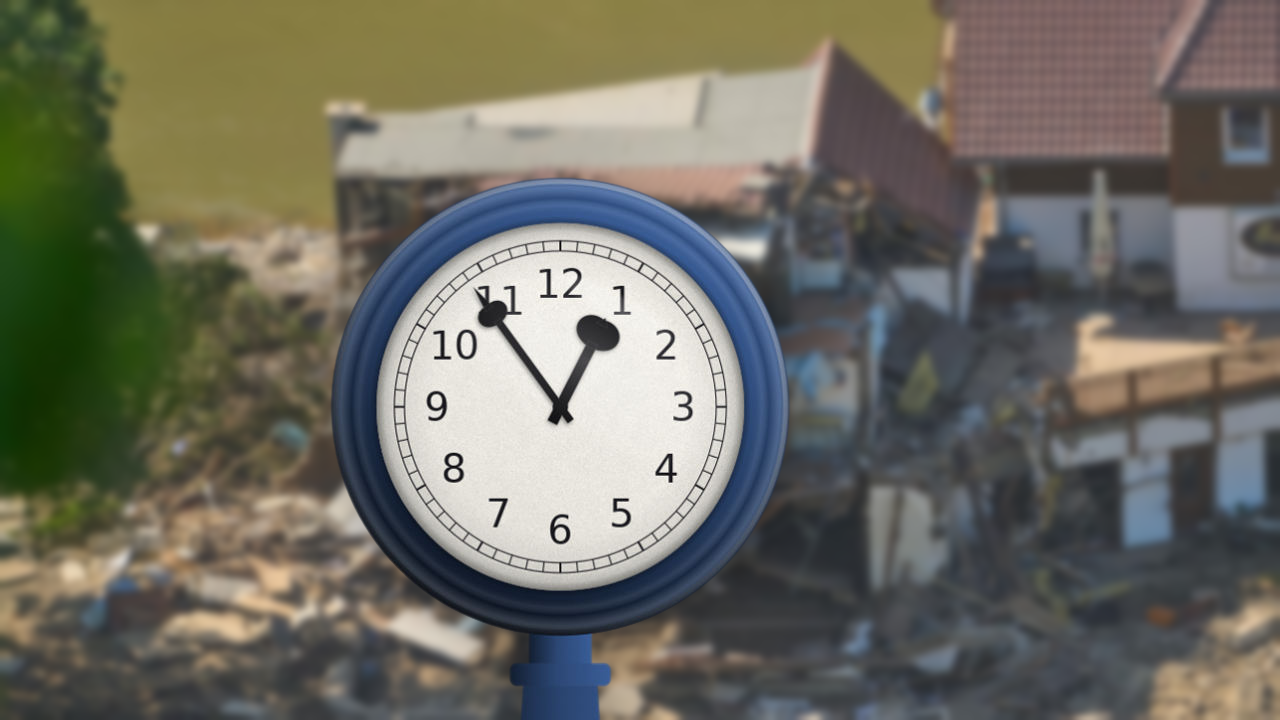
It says 12:54
